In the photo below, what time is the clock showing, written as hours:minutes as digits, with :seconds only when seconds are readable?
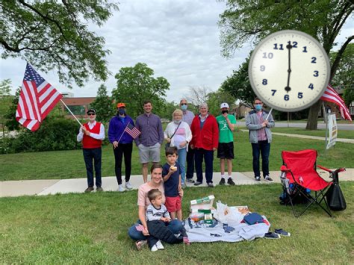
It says 5:59
